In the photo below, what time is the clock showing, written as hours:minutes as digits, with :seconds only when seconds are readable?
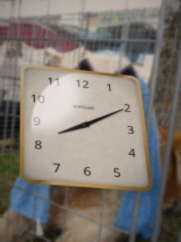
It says 8:10
